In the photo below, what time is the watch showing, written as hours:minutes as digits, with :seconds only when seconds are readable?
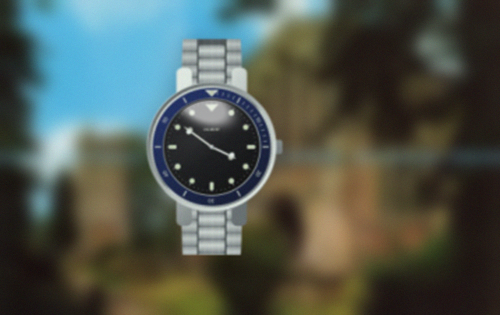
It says 3:51
